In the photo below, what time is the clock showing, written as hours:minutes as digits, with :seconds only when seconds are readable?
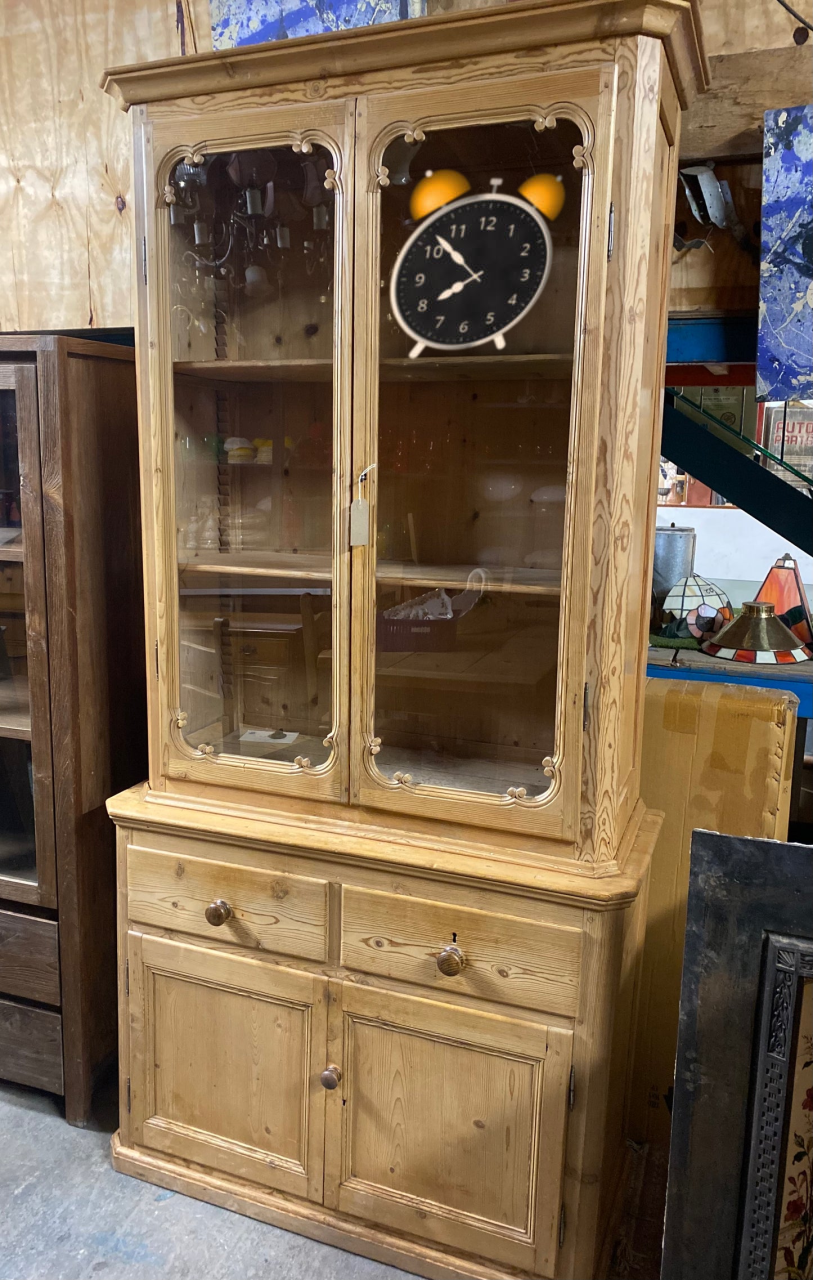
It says 7:52
